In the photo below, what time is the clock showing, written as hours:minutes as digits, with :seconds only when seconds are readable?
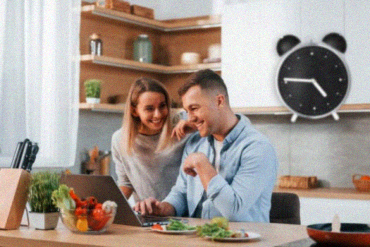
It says 4:46
